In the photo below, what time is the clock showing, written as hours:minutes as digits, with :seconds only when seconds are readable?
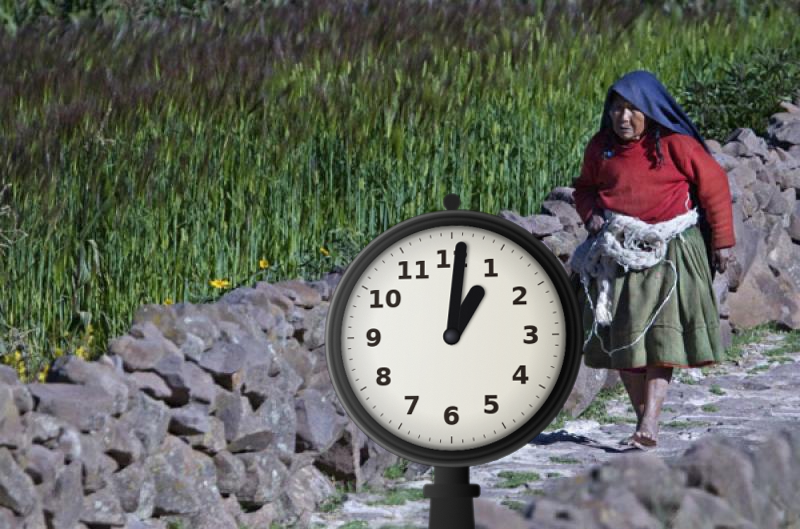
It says 1:01
